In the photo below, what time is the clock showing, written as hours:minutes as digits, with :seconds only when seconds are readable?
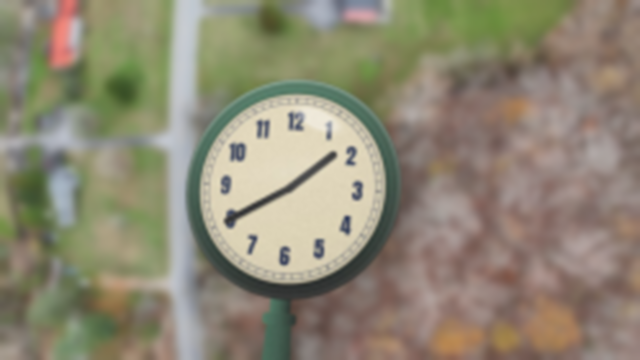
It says 1:40
